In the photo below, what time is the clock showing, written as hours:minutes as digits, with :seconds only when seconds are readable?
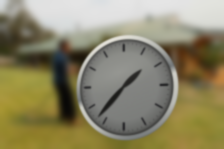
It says 1:37
